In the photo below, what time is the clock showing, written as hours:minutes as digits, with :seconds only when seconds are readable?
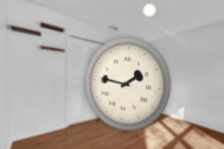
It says 1:46
